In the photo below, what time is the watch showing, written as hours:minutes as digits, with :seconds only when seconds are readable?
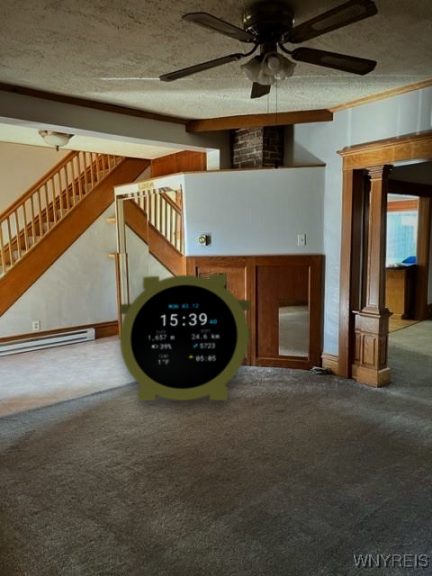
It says 15:39
